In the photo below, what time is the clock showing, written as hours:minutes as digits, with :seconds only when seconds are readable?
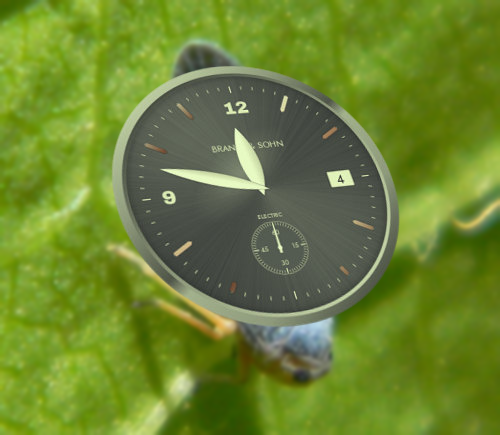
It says 11:48
